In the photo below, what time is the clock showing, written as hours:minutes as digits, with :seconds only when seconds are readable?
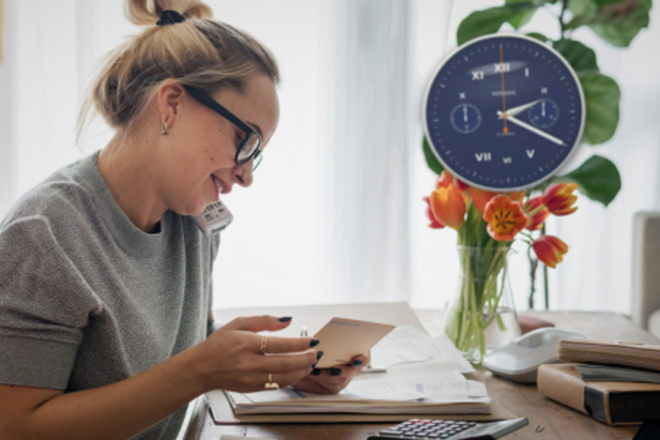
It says 2:20
